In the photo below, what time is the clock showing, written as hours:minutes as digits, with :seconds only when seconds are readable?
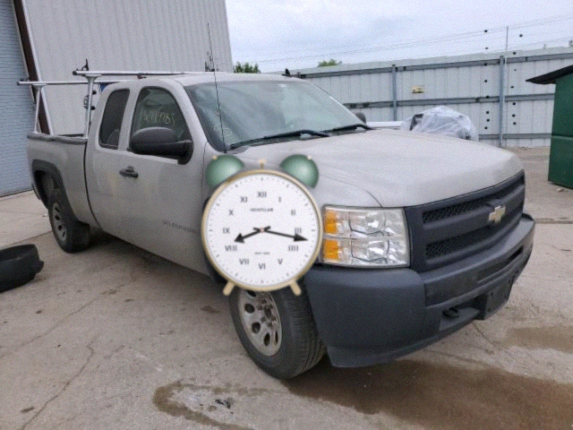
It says 8:17
